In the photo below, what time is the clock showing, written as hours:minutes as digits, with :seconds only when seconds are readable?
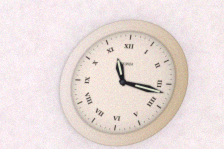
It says 11:17
